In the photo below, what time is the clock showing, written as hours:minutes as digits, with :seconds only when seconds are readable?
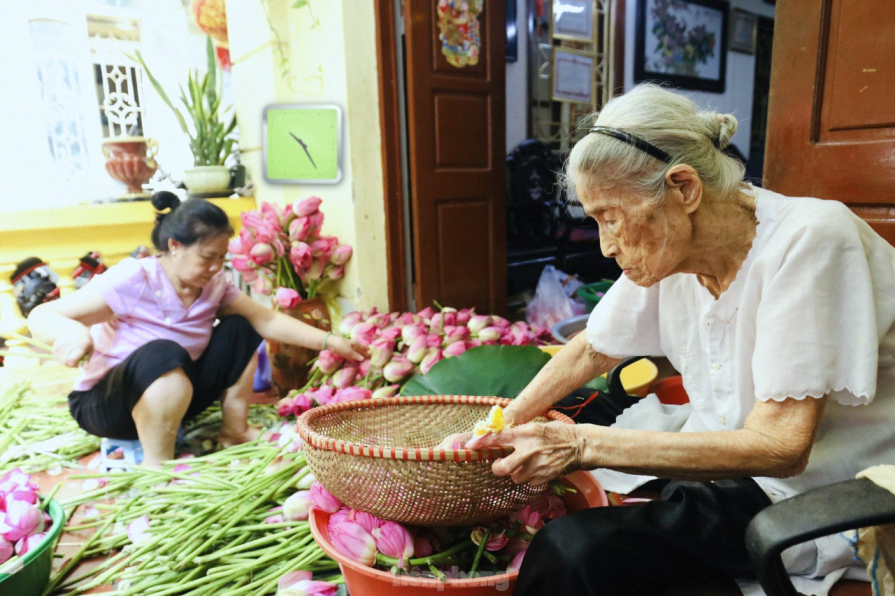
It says 10:25
